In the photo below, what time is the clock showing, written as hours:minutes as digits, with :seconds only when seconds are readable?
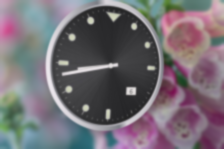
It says 8:43
